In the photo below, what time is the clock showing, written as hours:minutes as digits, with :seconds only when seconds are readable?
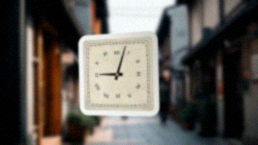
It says 9:03
